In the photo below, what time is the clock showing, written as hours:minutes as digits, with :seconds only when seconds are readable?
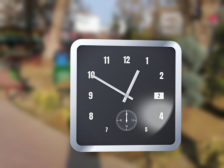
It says 12:50
